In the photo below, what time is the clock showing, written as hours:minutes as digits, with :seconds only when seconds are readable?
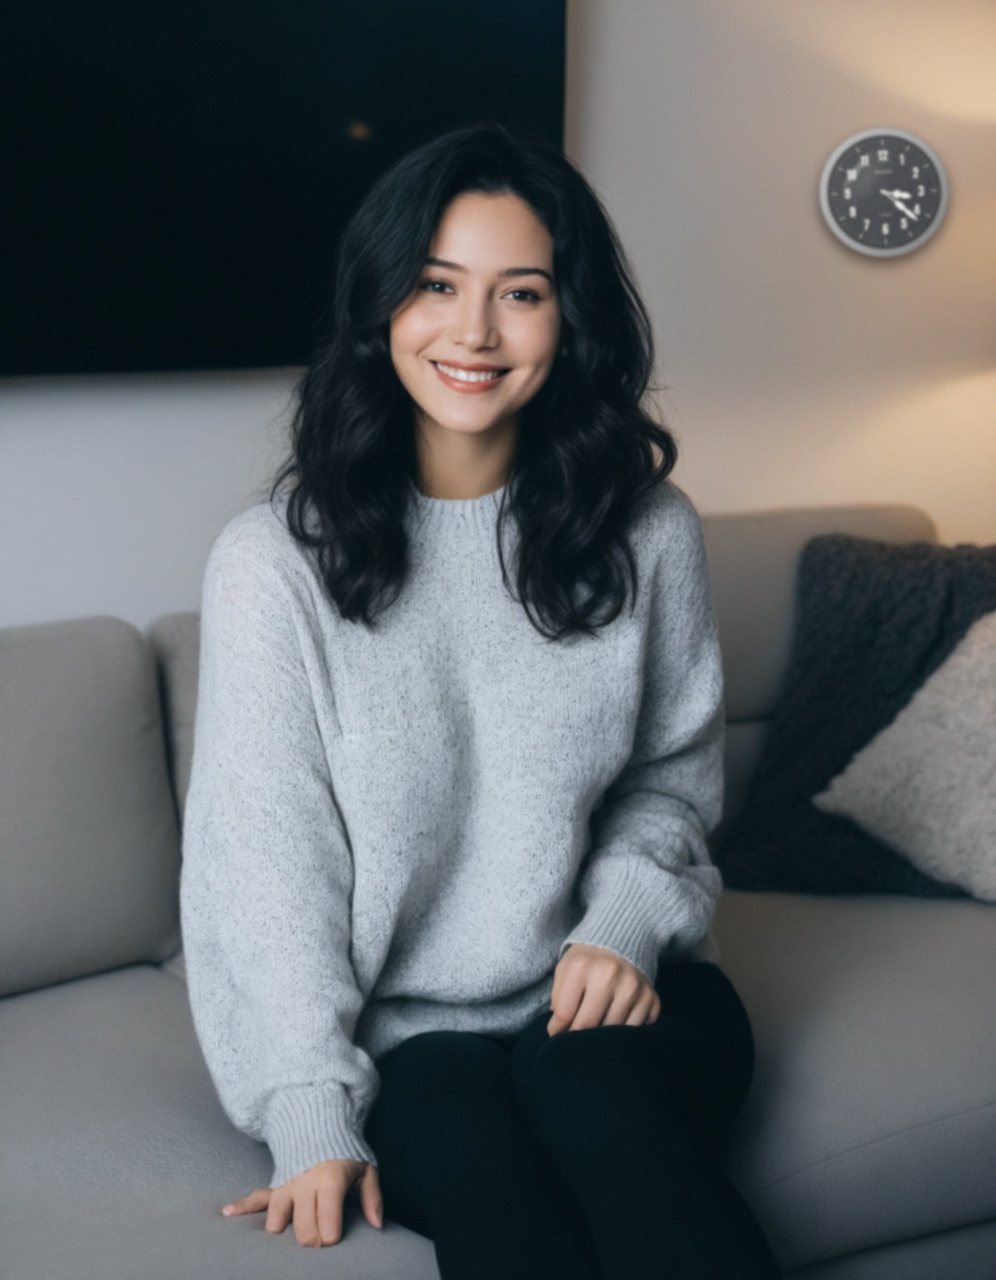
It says 3:22
